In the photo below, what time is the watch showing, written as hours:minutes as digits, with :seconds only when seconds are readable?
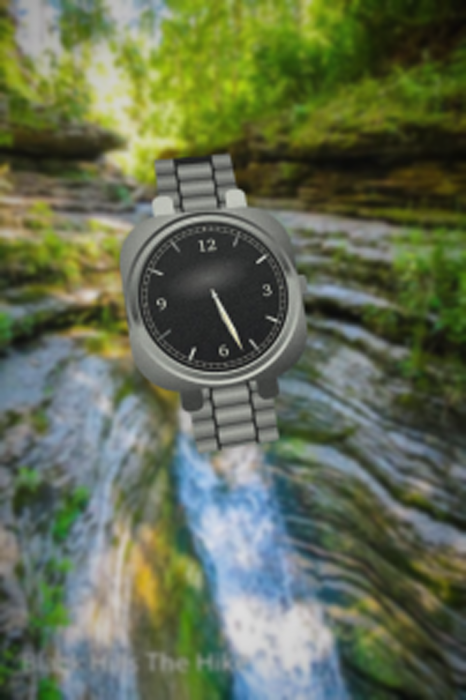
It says 5:27
